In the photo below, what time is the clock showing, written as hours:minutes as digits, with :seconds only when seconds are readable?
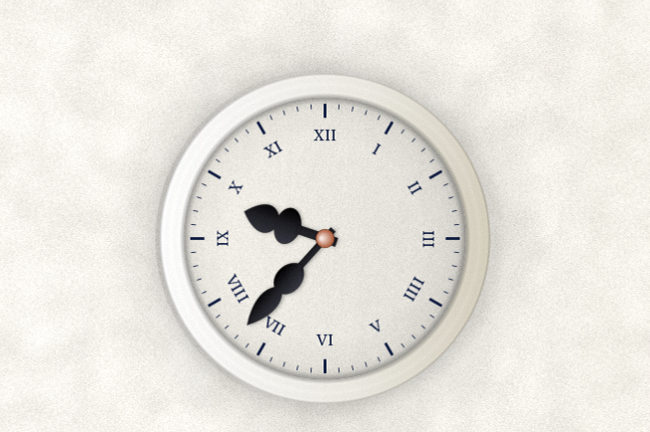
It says 9:37
